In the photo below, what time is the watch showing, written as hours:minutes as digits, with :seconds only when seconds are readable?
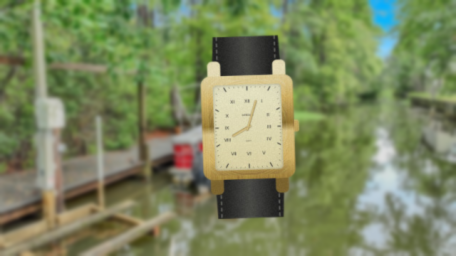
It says 8:03
